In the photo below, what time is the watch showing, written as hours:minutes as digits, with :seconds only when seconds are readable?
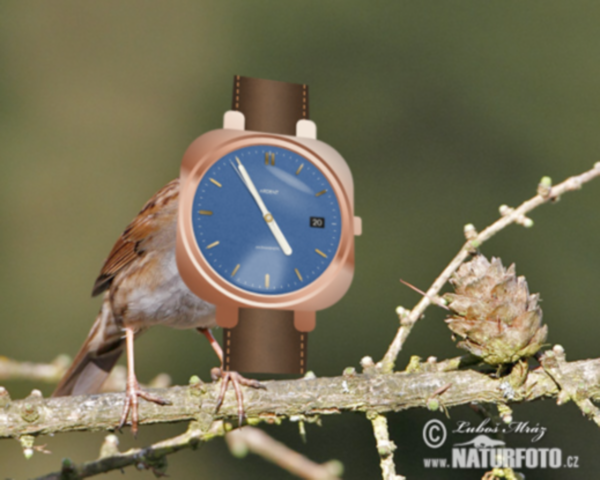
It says 4:54:54
